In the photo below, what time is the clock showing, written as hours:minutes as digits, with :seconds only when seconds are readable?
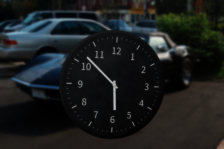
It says 5:52
